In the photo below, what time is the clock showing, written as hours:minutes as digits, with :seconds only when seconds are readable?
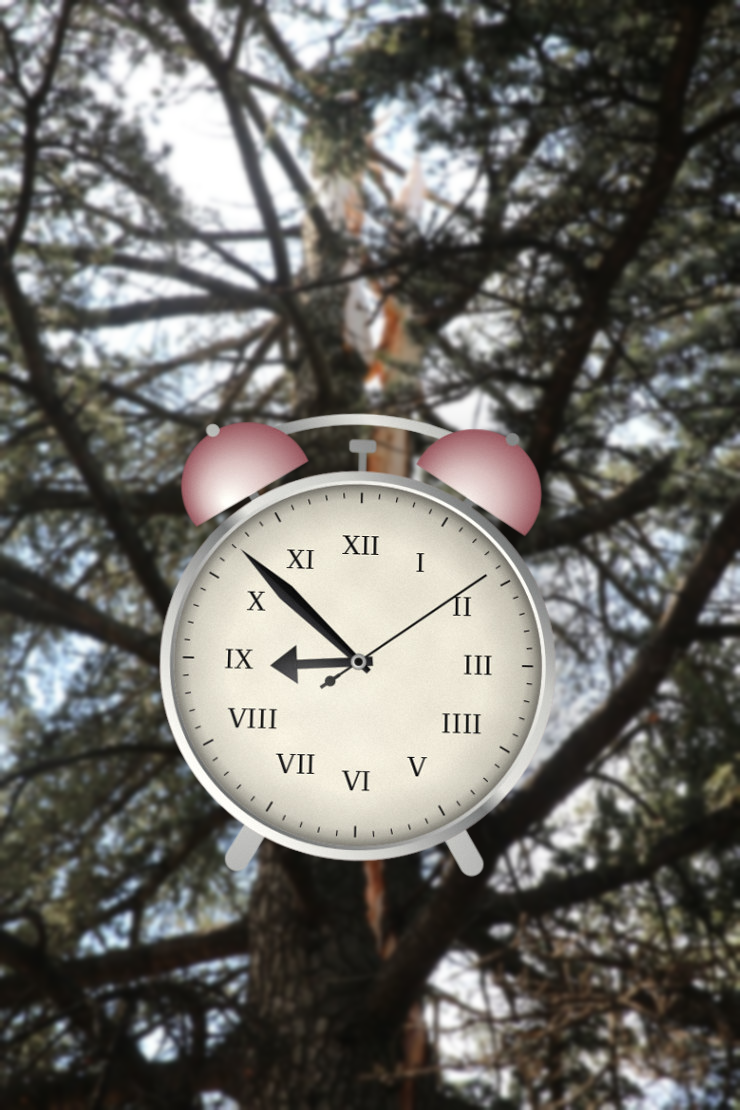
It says 8:52:09
